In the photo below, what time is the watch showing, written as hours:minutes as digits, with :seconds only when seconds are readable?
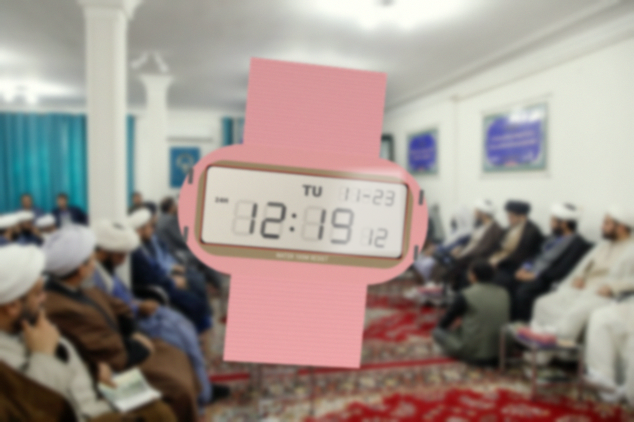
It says 12:19:12
